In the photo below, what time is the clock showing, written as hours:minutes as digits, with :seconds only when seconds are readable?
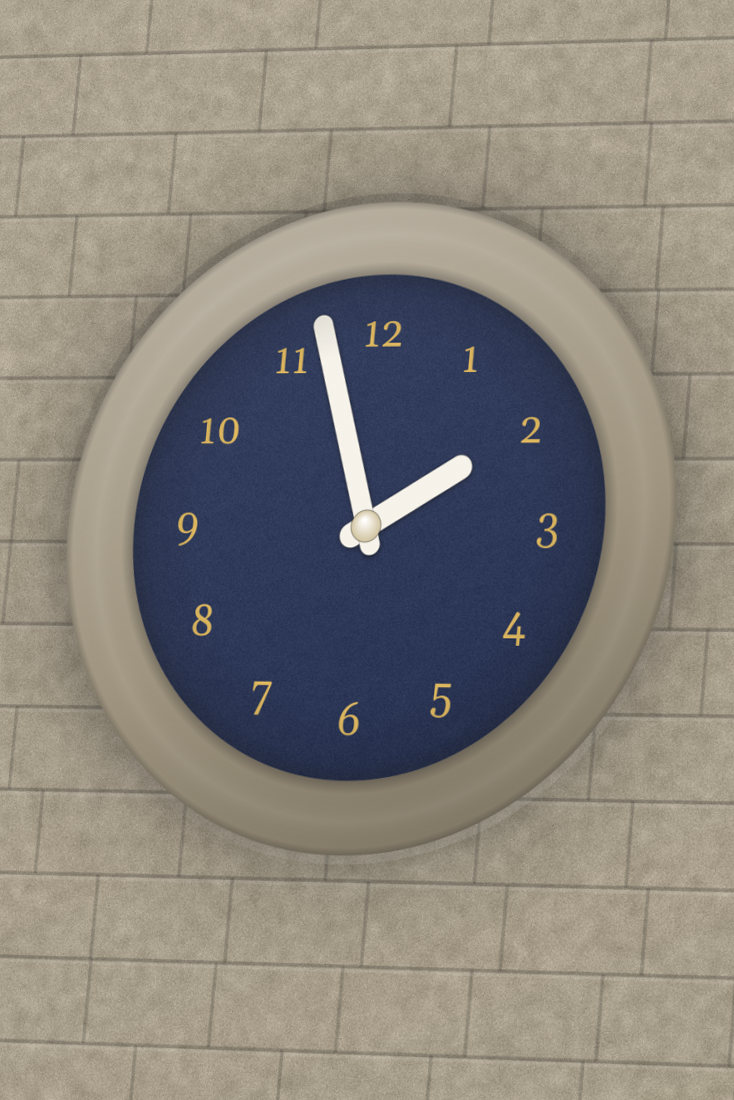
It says 1:57
